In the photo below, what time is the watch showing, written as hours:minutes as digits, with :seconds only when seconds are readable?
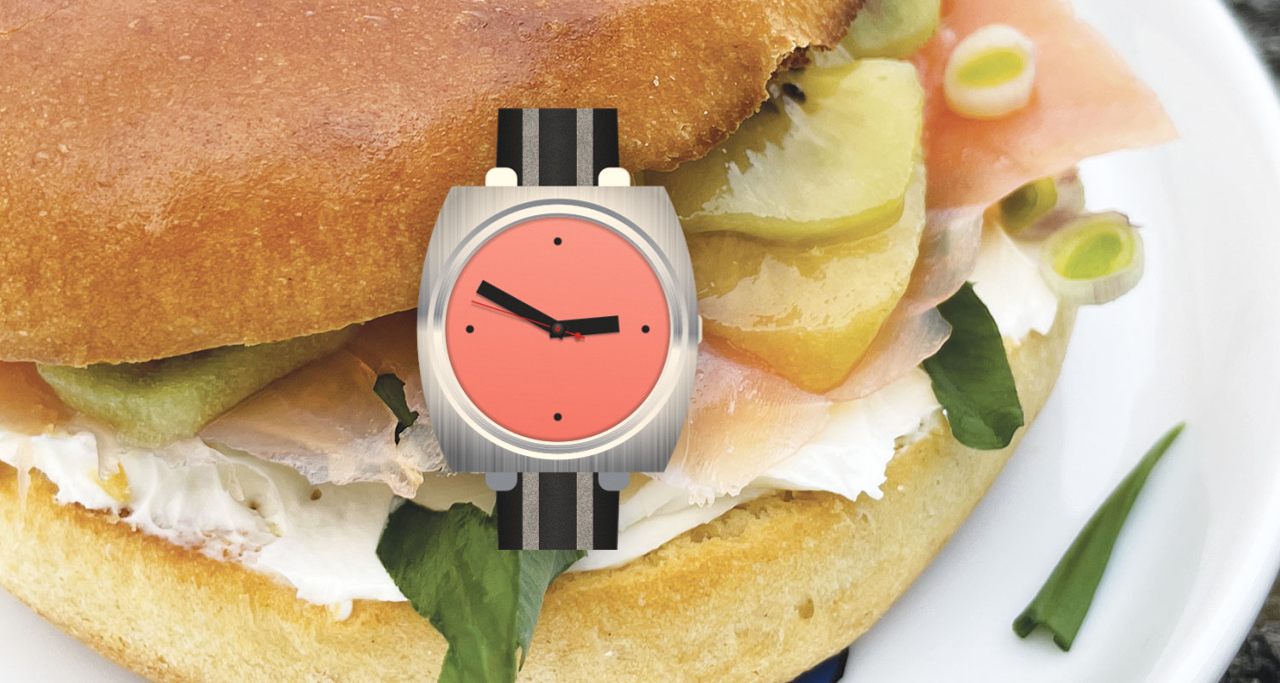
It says 2:49:48
